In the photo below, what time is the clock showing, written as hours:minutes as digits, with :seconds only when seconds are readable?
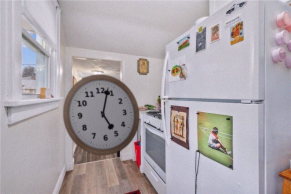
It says 5:03
